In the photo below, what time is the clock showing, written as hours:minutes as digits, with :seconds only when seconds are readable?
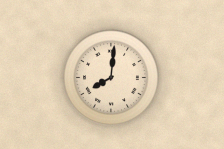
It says 8:01
